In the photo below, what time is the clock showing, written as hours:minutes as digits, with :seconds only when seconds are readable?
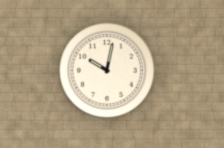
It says 10:02
